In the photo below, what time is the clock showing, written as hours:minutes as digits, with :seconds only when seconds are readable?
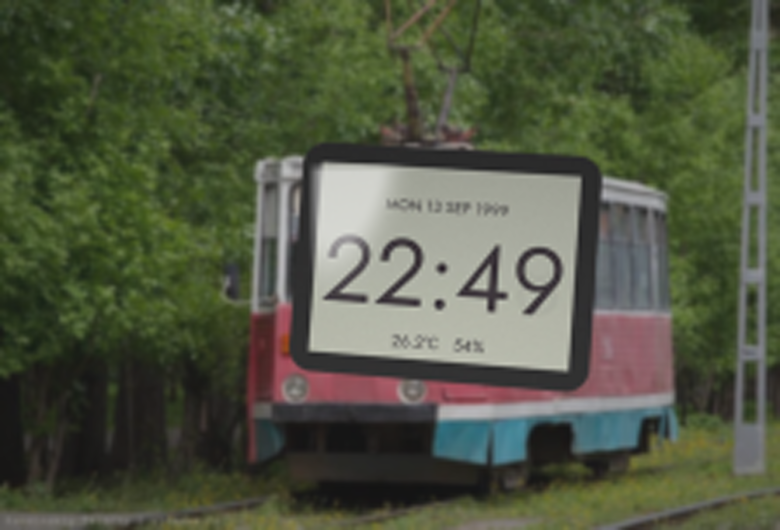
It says 22:49
